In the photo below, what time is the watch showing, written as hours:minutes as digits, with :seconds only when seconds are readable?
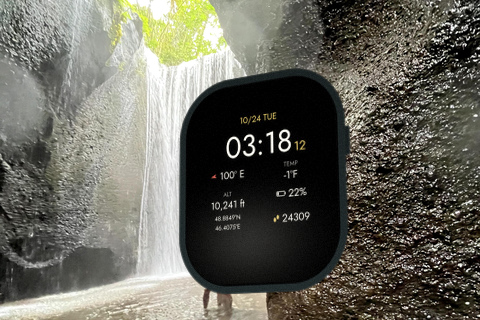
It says 3:18:12
